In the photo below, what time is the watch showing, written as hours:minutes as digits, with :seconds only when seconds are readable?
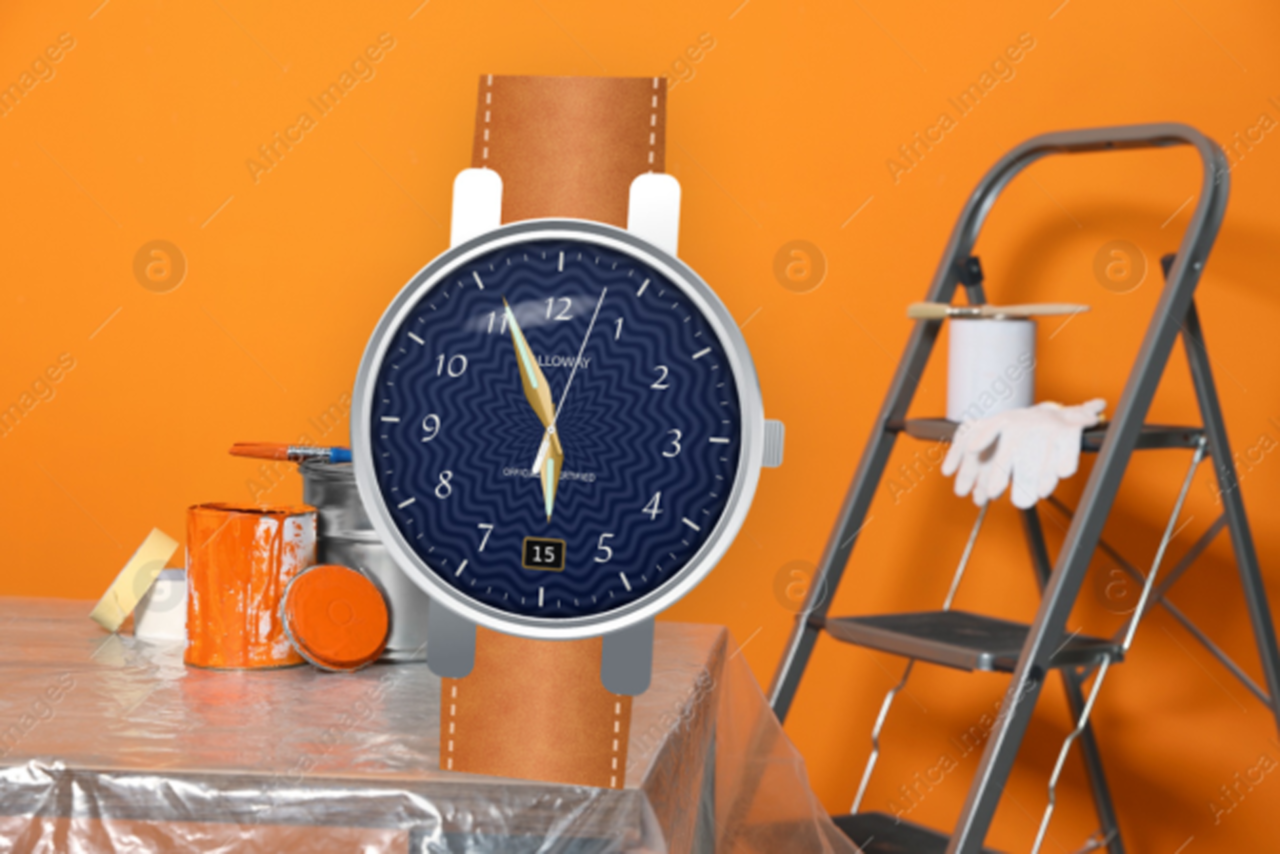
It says 5:56:03
